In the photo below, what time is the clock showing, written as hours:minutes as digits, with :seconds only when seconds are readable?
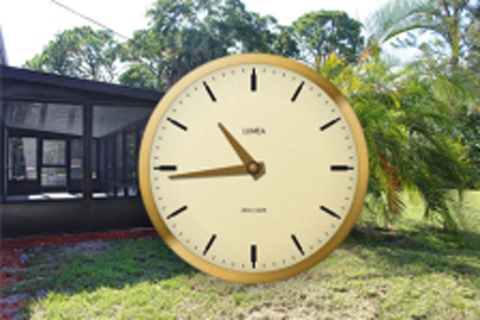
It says 10:44
